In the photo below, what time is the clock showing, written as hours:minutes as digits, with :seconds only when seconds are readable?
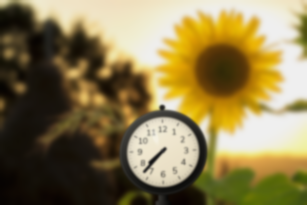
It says 7:37
